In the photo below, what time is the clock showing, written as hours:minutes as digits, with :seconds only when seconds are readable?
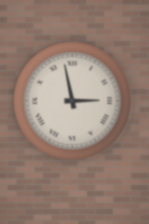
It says 2:58
